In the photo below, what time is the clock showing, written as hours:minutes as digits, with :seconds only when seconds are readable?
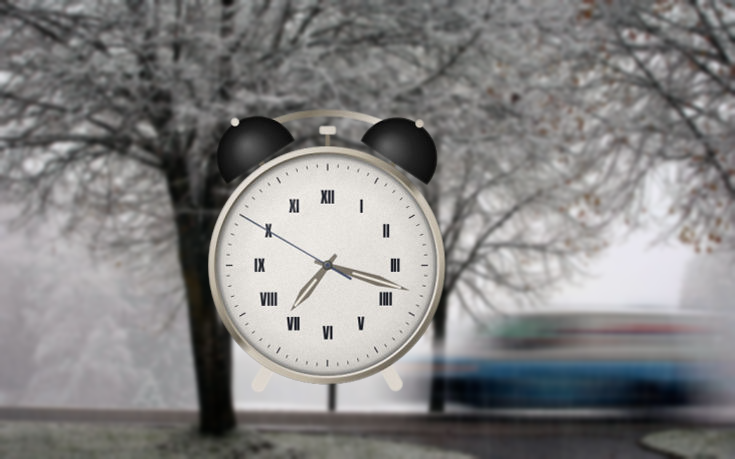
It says 7:17:50
